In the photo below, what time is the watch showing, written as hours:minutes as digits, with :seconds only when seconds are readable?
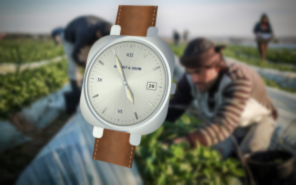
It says 4:55
